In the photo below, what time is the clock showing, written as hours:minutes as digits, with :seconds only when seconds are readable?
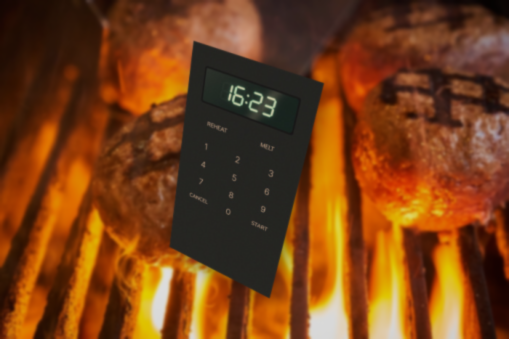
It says 16:23
